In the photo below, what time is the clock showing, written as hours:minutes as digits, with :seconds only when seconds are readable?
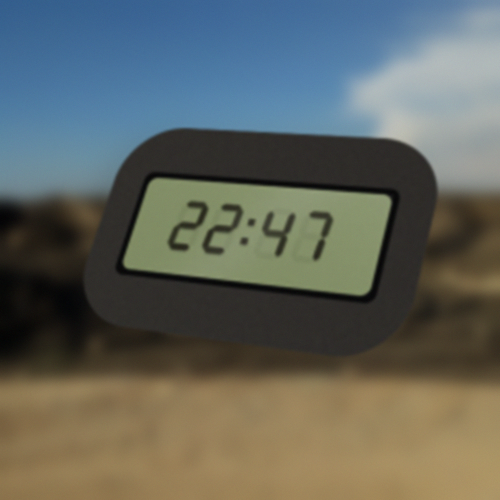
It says 22:47
